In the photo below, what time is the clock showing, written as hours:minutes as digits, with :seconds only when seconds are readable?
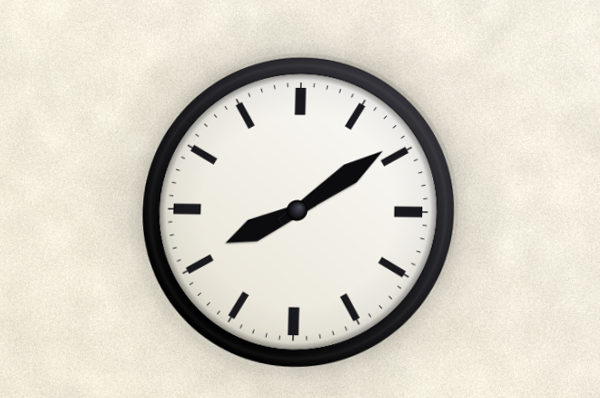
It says 8:09
